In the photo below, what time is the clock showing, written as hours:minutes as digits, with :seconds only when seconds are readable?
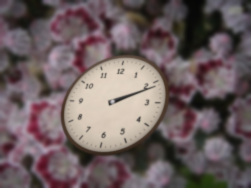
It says 2:11
